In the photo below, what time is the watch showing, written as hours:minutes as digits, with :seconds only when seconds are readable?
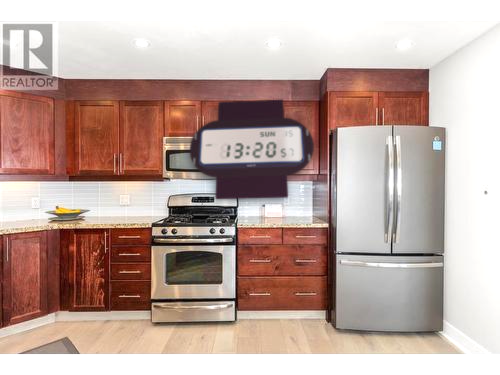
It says 13:20
